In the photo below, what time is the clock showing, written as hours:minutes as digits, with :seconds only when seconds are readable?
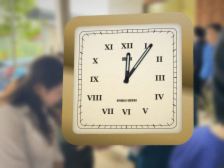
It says 12:06
